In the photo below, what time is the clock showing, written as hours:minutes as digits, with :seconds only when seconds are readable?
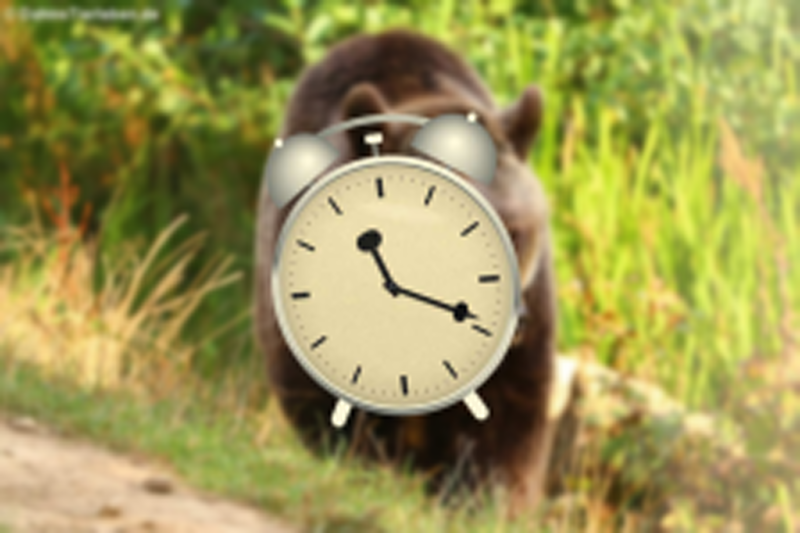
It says 11:19
